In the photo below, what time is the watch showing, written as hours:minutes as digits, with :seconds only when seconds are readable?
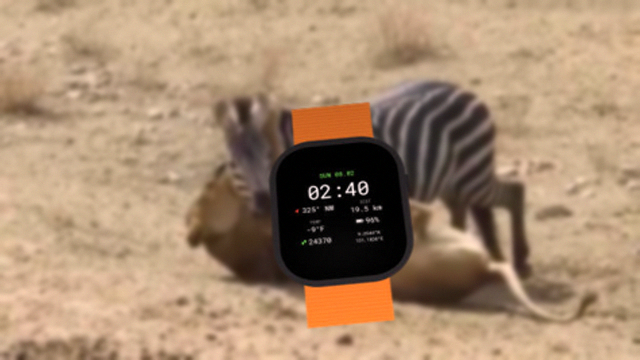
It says 2:40
